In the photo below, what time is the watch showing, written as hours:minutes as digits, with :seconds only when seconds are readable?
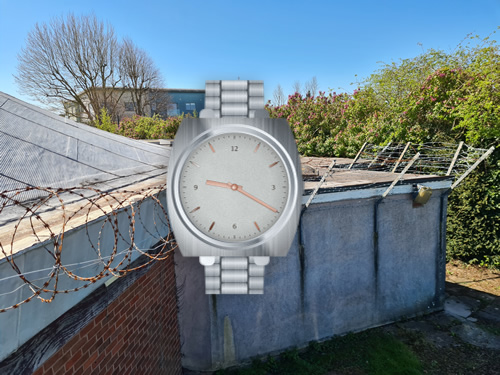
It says 9:20
